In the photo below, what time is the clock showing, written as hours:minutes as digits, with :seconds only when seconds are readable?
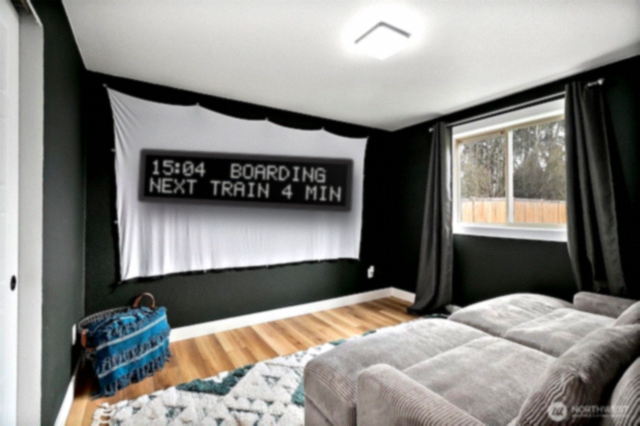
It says 15:04
